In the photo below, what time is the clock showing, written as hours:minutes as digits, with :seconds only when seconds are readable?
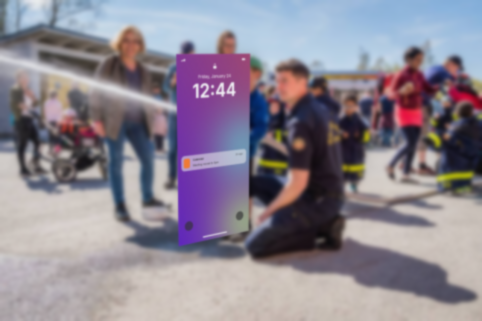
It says 12:44
